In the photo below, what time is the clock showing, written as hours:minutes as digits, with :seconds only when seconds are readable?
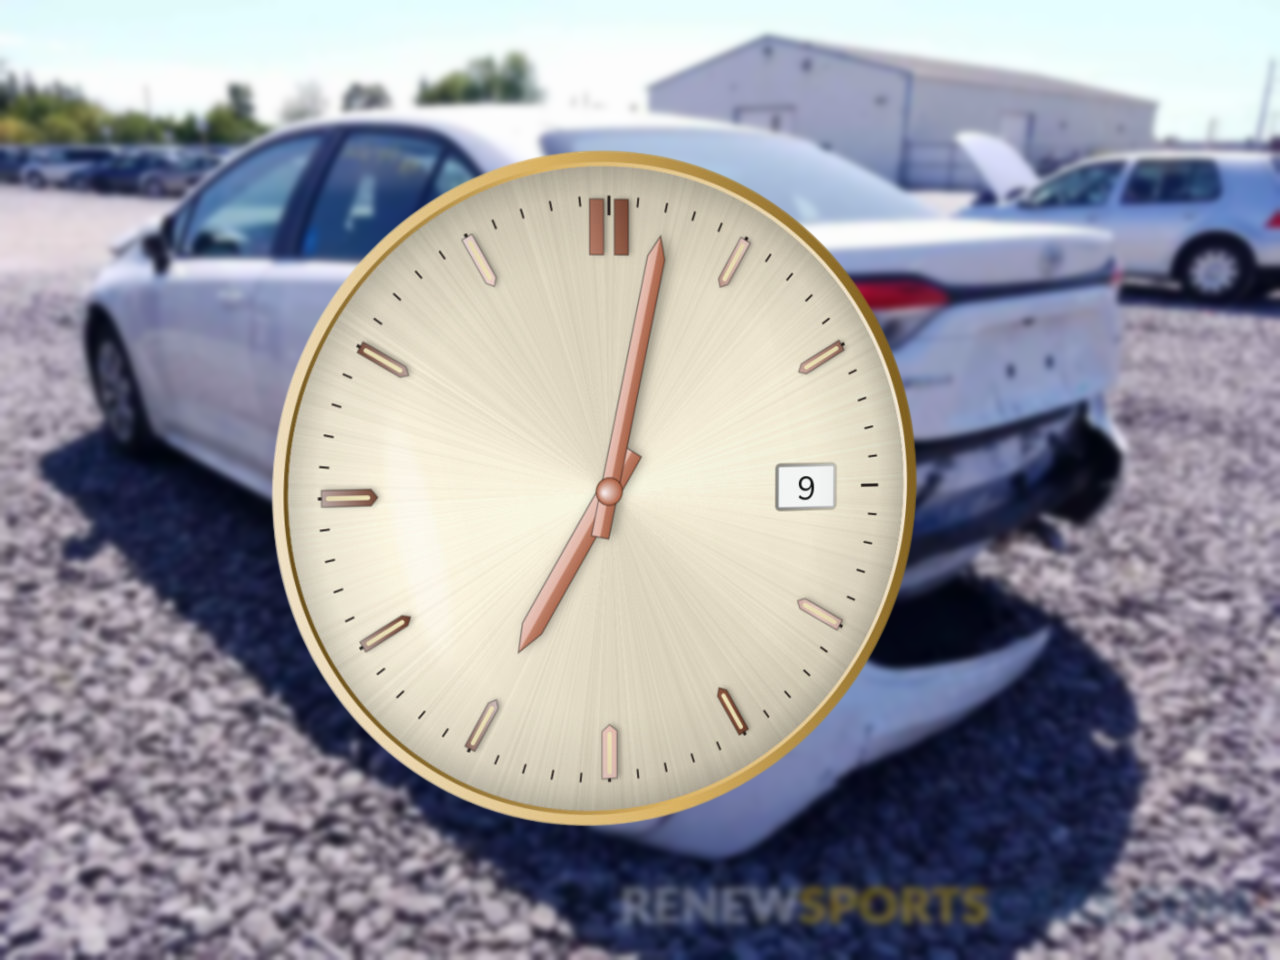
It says 7:02
